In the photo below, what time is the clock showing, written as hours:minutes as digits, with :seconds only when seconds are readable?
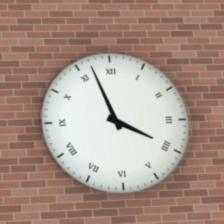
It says 3:57
